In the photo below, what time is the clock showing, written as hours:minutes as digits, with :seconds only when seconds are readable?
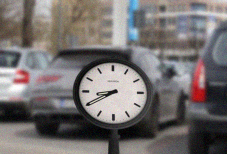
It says 8:40
